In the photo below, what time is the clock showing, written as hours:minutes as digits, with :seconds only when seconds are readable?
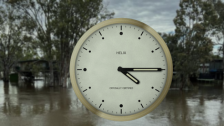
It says 4:15
